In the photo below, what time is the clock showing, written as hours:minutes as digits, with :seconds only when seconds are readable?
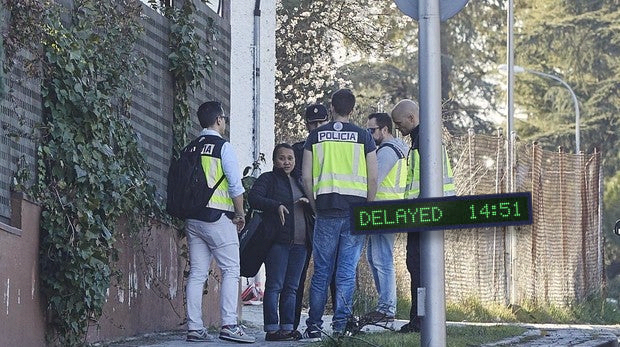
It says 14:51
